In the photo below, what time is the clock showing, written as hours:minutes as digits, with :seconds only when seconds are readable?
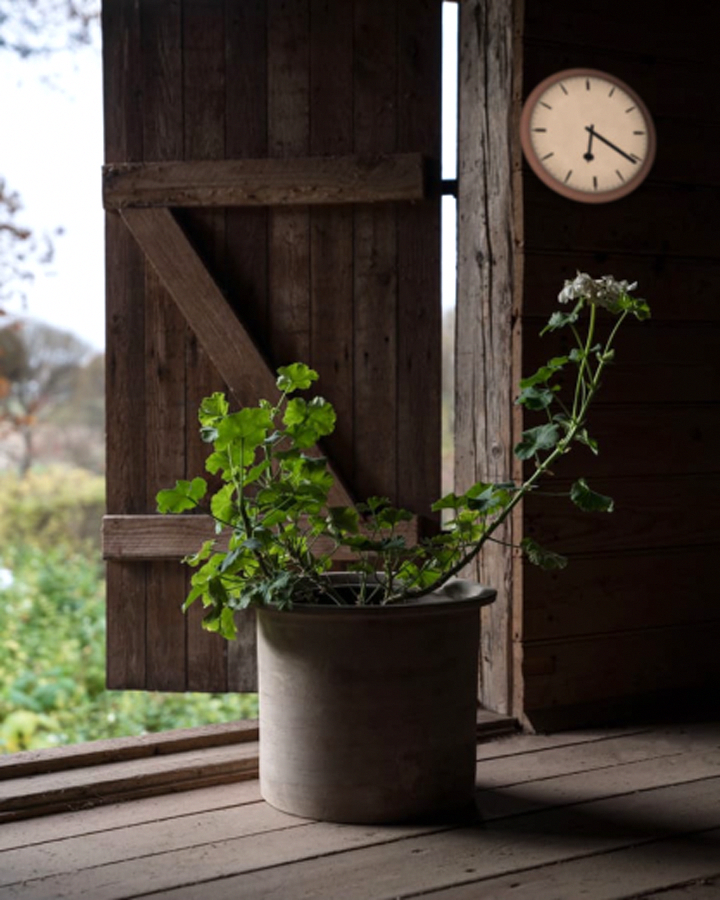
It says 6:21
